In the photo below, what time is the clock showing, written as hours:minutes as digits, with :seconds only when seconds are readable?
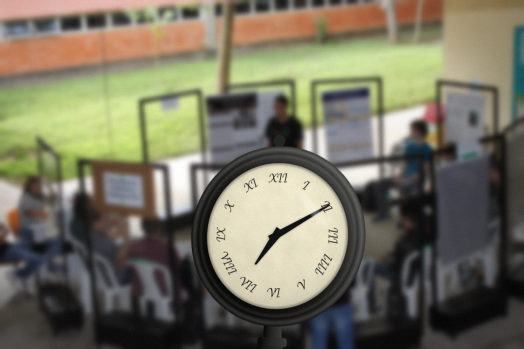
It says 7:10
